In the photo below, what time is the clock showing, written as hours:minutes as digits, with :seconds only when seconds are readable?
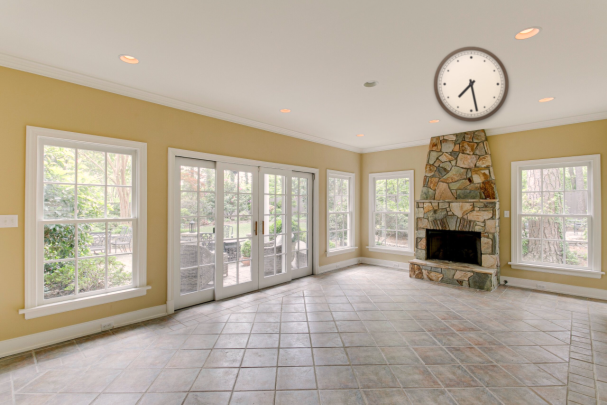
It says 7:28
